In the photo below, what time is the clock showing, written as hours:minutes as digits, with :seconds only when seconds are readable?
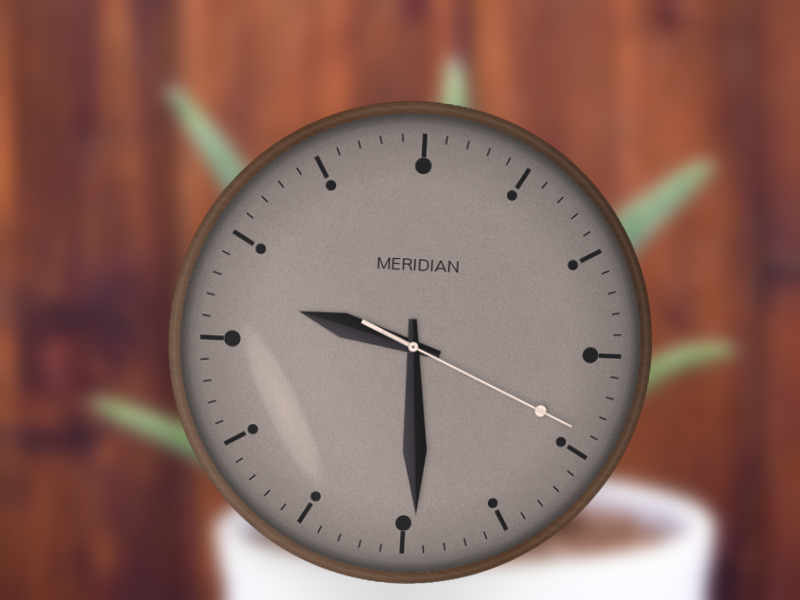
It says 9:29:19
